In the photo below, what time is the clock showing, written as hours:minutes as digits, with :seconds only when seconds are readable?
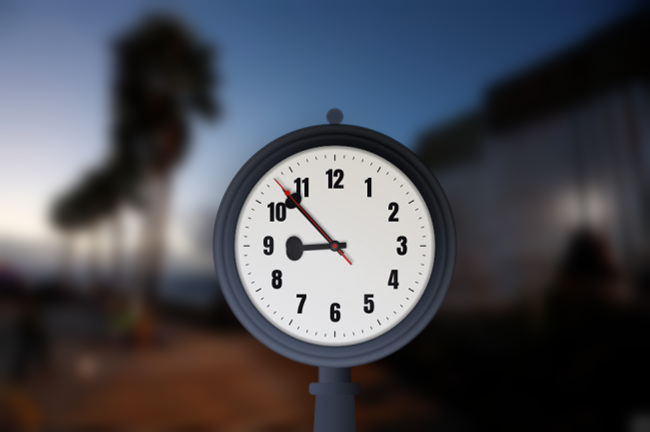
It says 8:52:53
